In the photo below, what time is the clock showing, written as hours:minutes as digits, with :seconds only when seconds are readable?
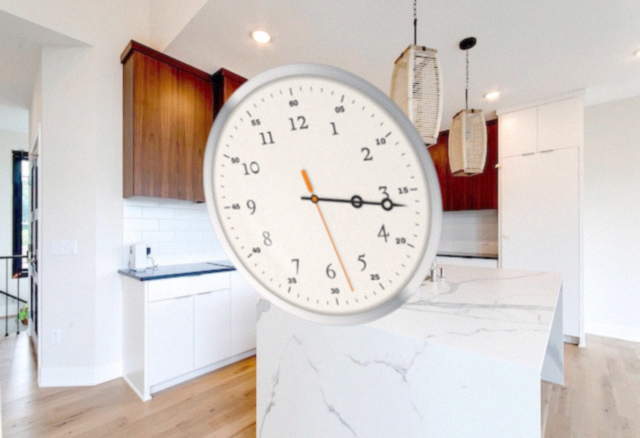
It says 3:16:28
